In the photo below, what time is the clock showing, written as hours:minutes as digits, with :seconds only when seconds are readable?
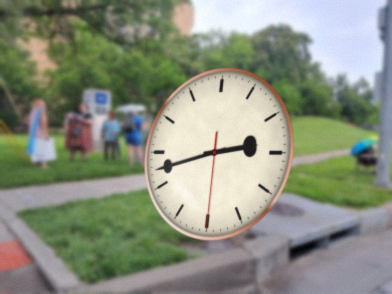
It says 2:42:30
